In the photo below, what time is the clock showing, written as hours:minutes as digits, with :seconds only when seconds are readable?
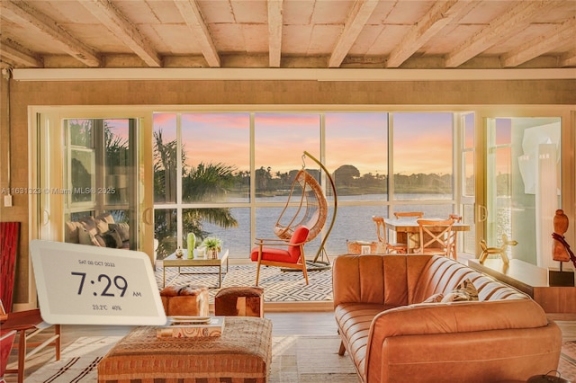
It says 7:29
